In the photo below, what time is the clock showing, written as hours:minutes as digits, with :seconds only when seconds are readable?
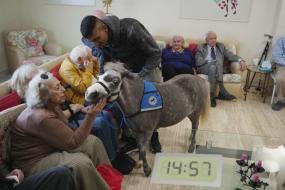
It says 14:57
